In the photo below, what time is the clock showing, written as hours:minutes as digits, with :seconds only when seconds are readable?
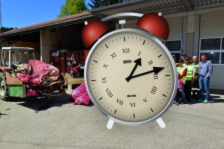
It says 1:13
